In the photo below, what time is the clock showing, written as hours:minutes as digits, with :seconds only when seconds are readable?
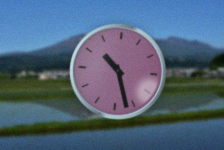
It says 10:27
